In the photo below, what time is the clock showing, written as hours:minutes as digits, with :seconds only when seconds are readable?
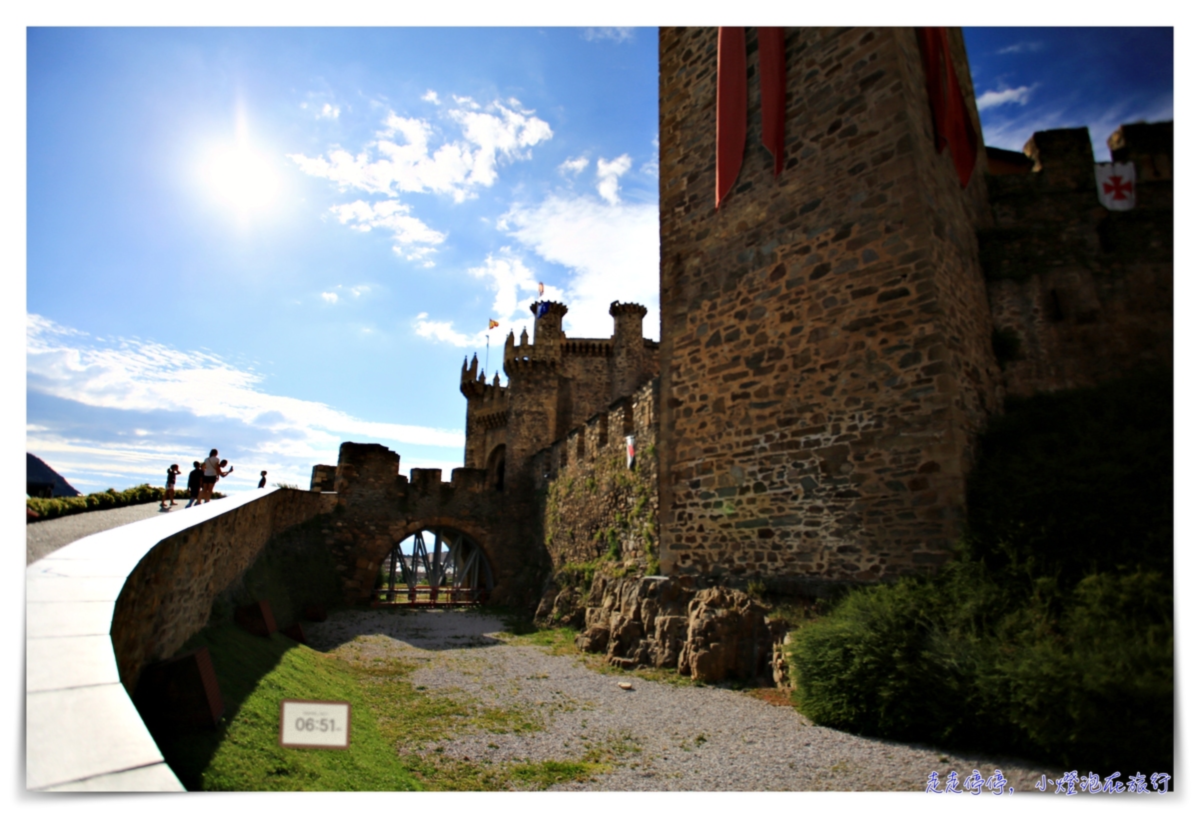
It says 6:51
